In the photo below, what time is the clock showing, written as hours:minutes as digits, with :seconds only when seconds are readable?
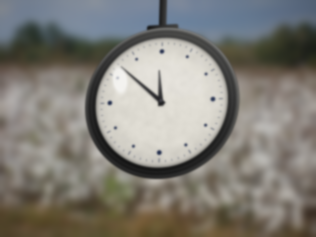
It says 11:52
